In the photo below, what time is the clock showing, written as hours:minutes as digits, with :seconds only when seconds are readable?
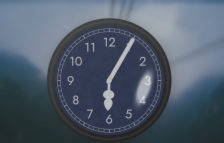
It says 6:05
